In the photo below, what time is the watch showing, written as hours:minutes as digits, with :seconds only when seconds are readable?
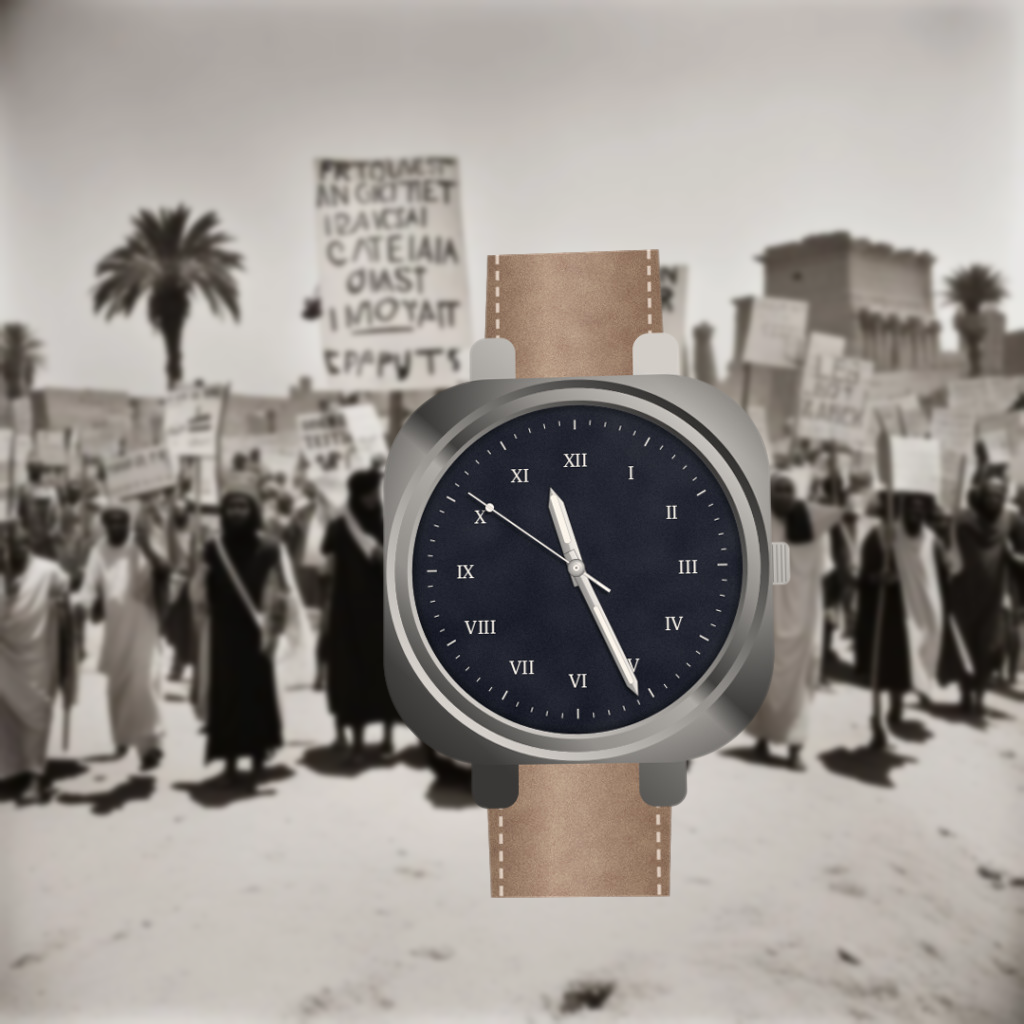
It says 11:25:51
